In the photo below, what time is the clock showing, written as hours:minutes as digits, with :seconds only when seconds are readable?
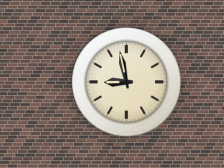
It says 8:58
